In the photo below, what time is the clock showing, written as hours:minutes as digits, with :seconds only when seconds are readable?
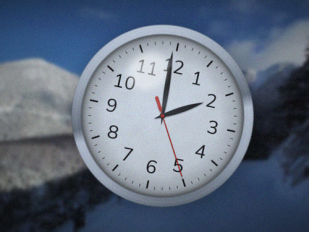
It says 1:59:25
